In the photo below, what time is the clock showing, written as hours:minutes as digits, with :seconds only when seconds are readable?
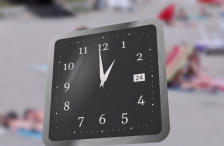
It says 12:59
